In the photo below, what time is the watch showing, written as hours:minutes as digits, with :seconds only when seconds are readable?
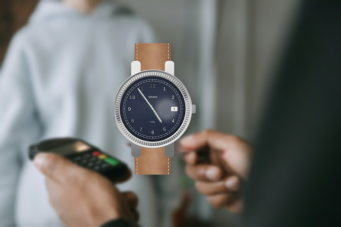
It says 4:54
